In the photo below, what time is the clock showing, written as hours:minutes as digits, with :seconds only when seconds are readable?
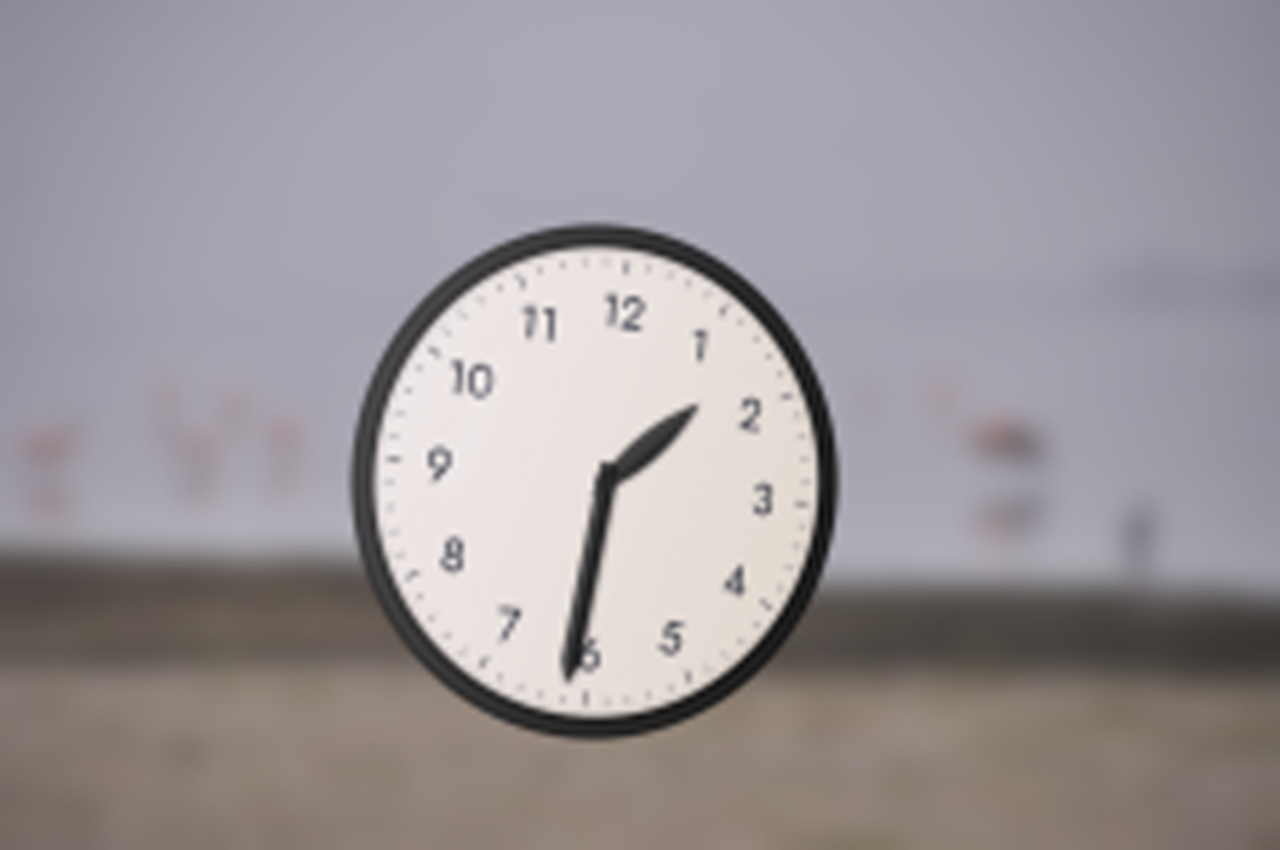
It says 1:31
